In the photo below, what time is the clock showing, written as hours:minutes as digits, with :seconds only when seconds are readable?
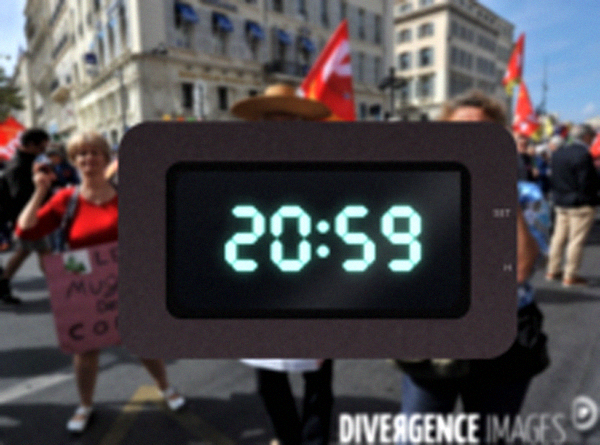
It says 20:59
